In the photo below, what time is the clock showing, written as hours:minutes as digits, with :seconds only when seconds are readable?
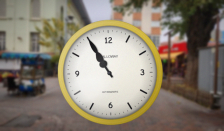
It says 10:55
